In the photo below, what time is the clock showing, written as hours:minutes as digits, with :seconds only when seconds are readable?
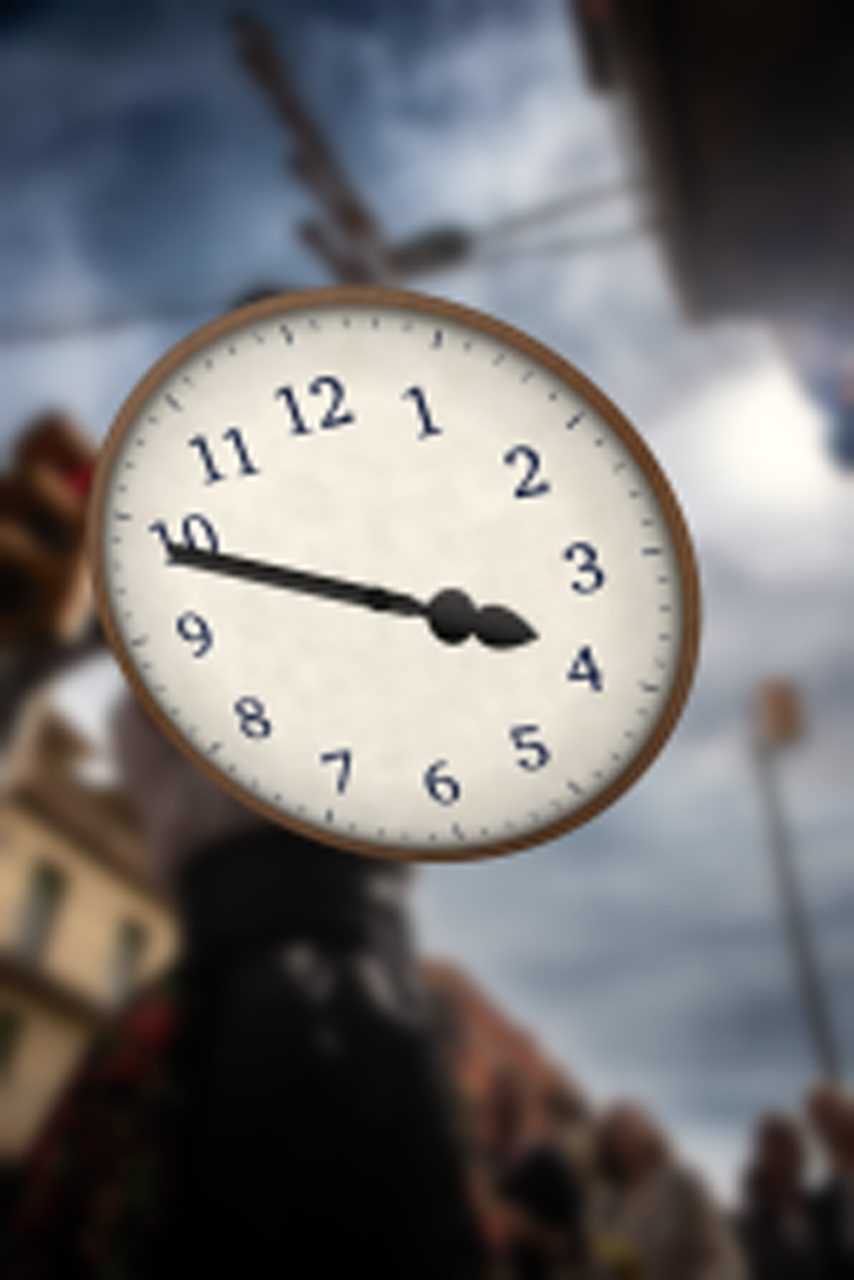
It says 3:49
